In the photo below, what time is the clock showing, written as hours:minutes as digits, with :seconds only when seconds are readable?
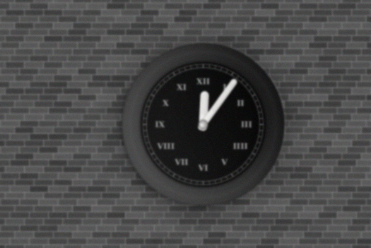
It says 12:06
